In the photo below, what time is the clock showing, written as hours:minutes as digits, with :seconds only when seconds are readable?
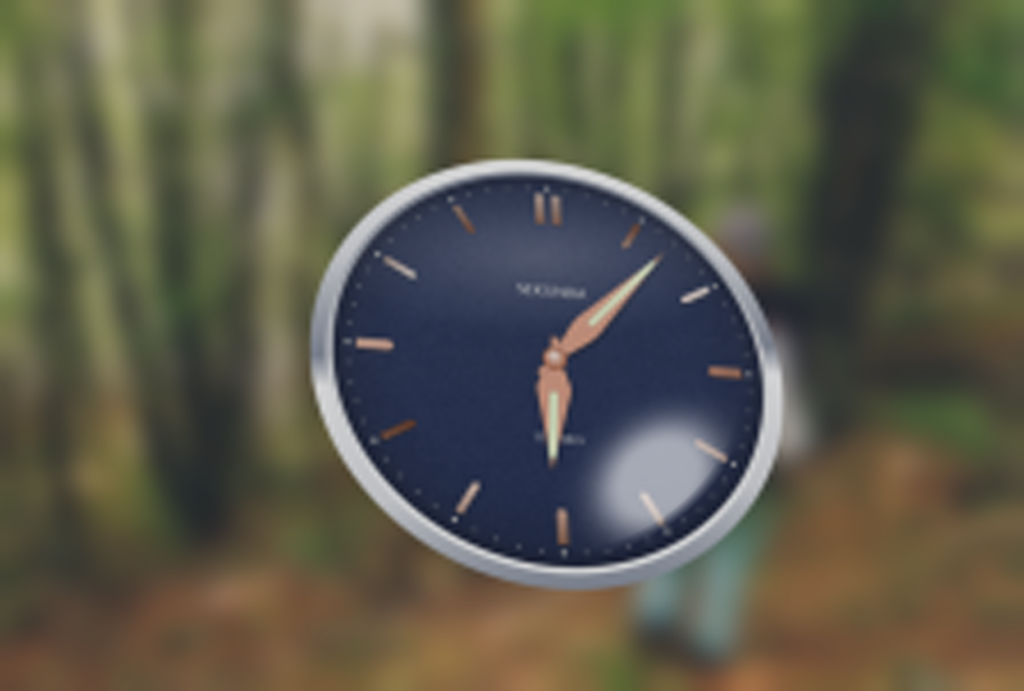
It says 6:07
